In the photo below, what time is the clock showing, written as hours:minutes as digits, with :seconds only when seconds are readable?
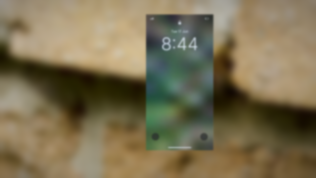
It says 8:44
